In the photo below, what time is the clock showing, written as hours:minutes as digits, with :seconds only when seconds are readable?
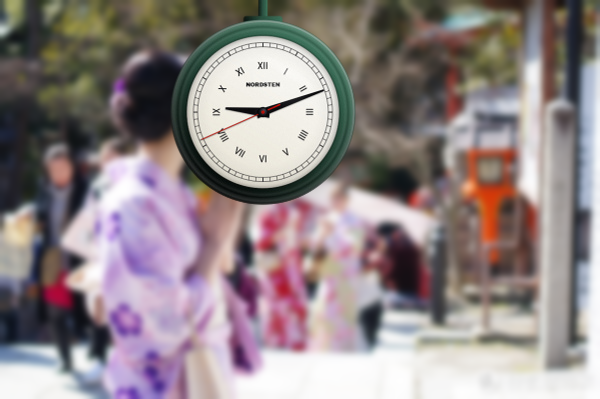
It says 9:11:41
